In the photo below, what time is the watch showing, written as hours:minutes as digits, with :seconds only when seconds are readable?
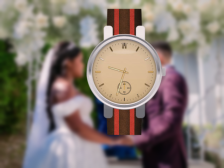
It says 9:33
